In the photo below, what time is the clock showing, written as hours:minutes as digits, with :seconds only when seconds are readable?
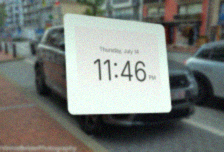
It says 11:46
